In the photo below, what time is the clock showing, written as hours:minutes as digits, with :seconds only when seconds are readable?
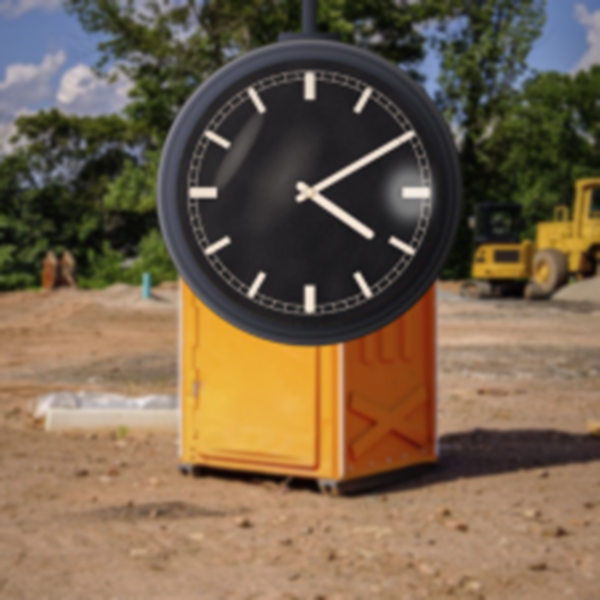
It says 4:10
